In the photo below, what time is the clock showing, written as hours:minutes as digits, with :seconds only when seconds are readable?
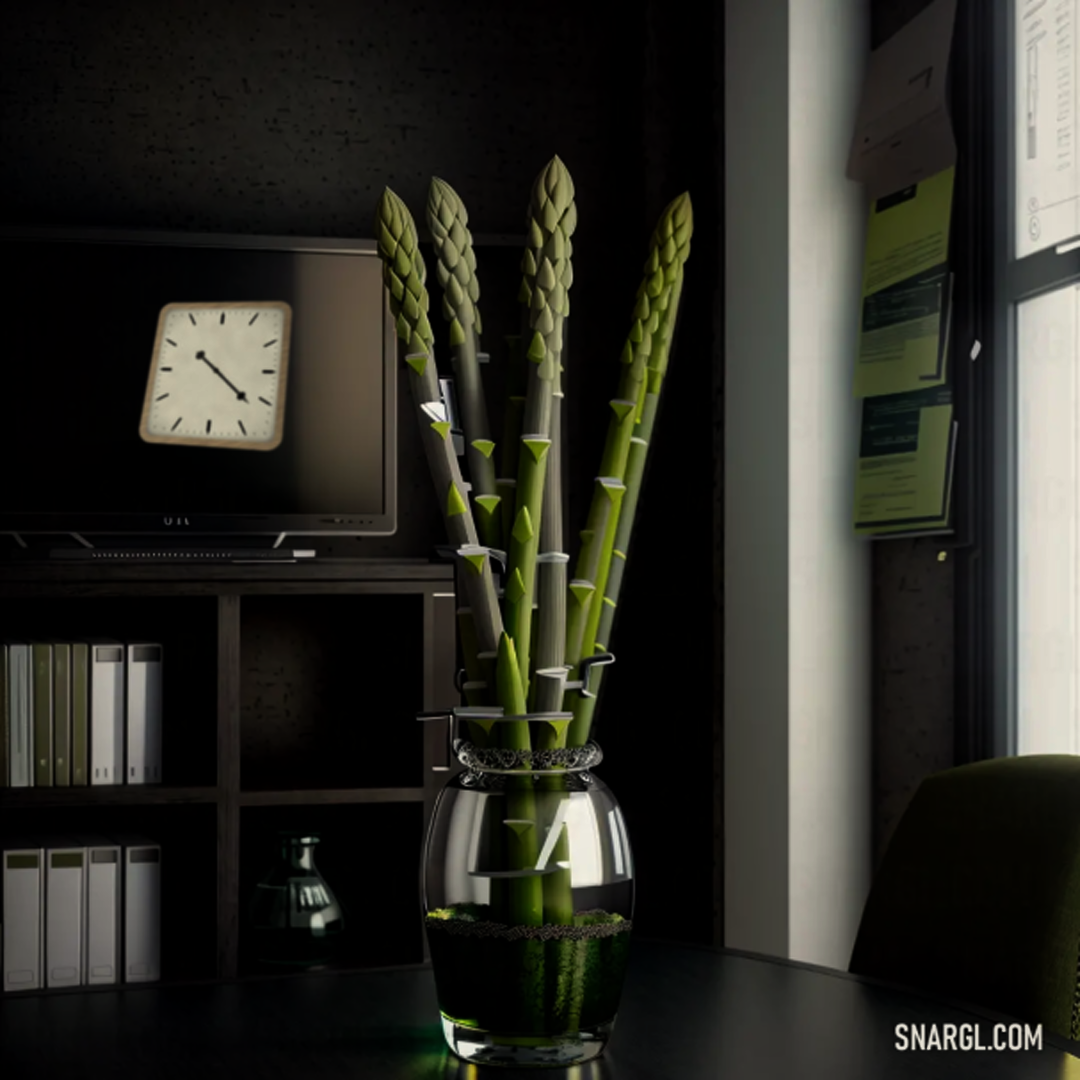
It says 10:22
